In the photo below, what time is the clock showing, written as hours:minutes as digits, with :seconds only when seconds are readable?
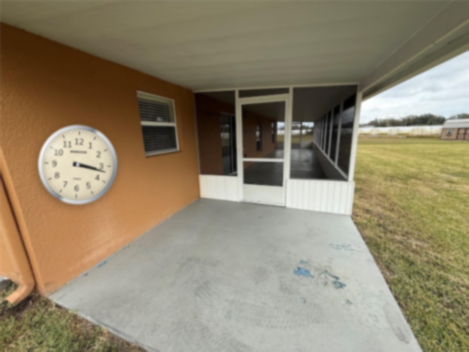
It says 3:17
